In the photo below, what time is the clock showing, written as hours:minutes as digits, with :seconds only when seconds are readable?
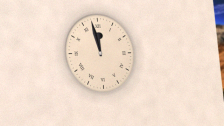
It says 11:58
